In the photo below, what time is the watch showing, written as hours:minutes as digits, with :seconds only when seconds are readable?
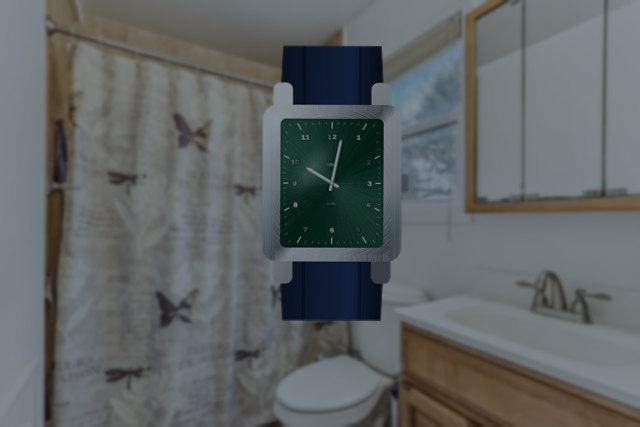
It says 10:02
